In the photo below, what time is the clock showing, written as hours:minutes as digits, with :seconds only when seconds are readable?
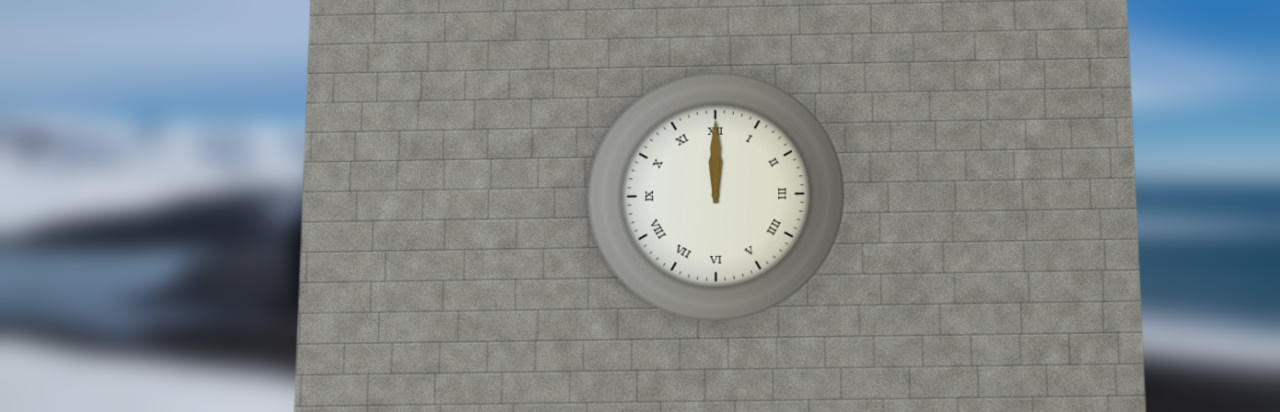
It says 12:00
